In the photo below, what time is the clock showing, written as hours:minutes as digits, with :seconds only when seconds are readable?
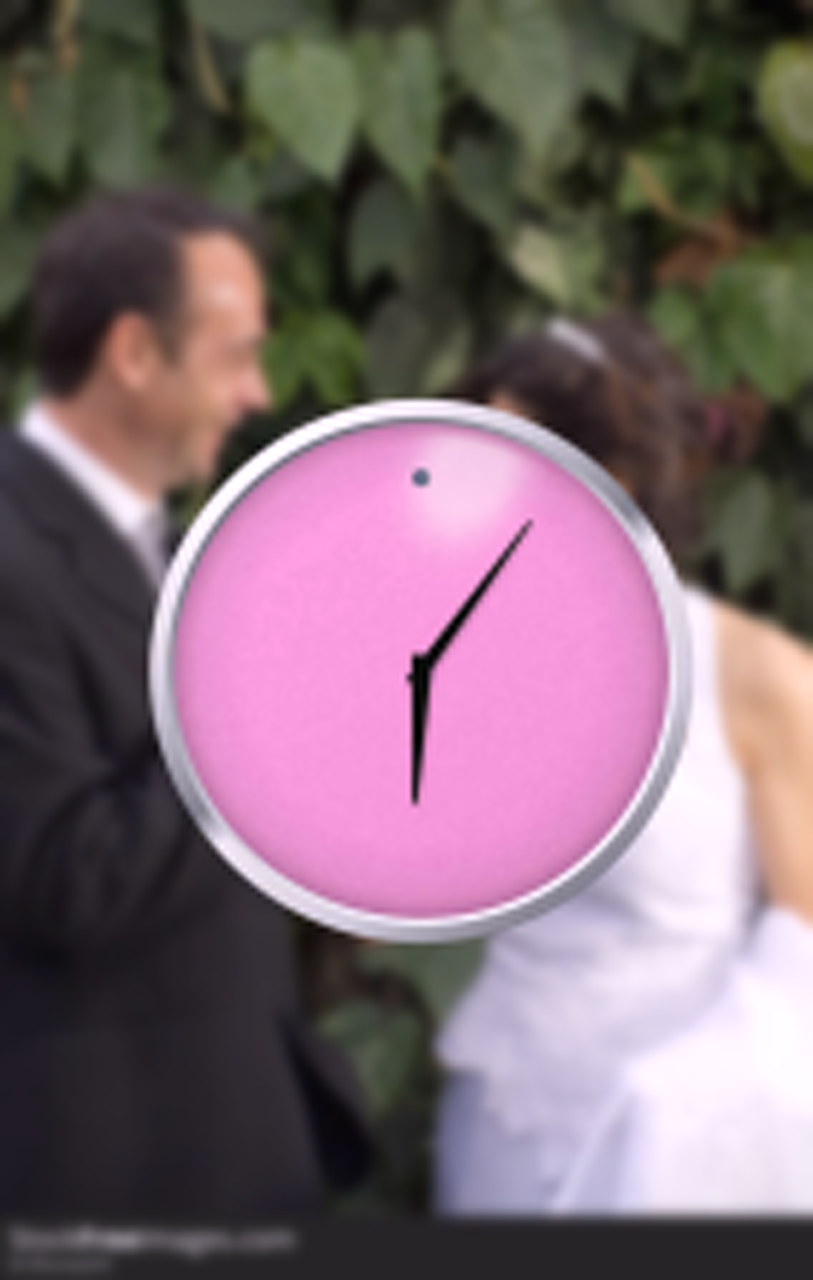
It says 6:06
